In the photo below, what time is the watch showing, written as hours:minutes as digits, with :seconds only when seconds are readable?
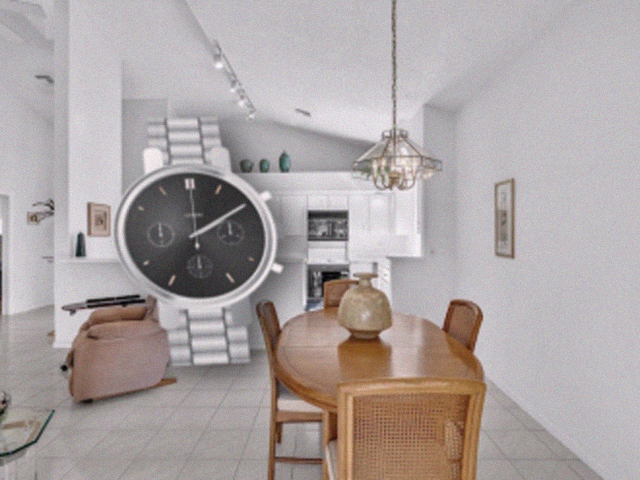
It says 2:10
